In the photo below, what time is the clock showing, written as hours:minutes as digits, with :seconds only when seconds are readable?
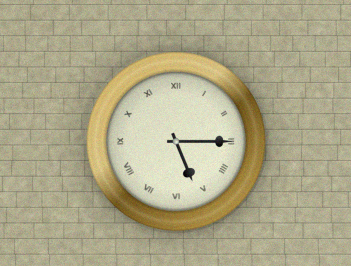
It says 5:15
